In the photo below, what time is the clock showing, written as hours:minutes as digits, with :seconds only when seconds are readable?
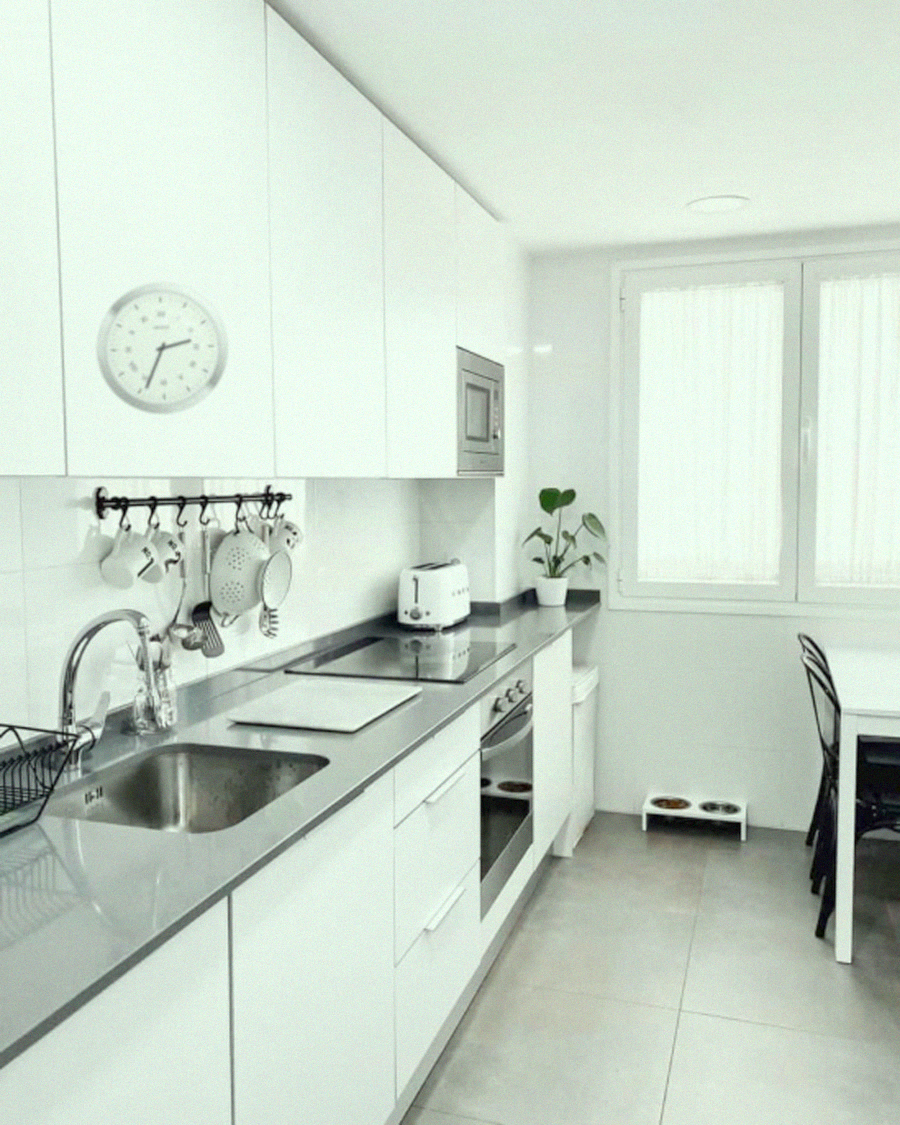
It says 2:34
